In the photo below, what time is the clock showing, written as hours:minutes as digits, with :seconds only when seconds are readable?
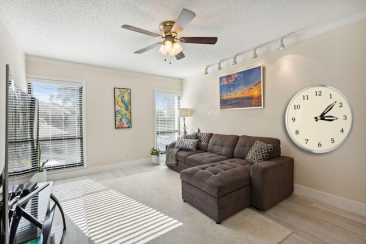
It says 3:08
